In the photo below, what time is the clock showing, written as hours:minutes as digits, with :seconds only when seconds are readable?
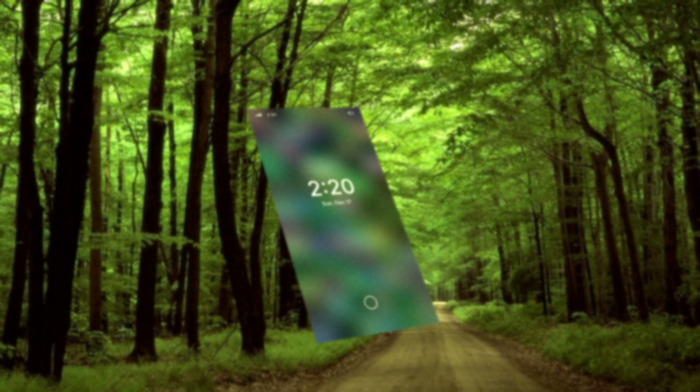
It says 2:20
